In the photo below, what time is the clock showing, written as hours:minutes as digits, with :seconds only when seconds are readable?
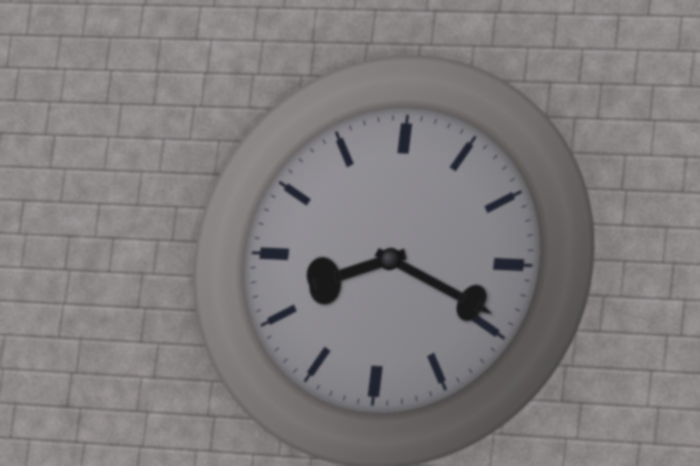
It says 8:19
